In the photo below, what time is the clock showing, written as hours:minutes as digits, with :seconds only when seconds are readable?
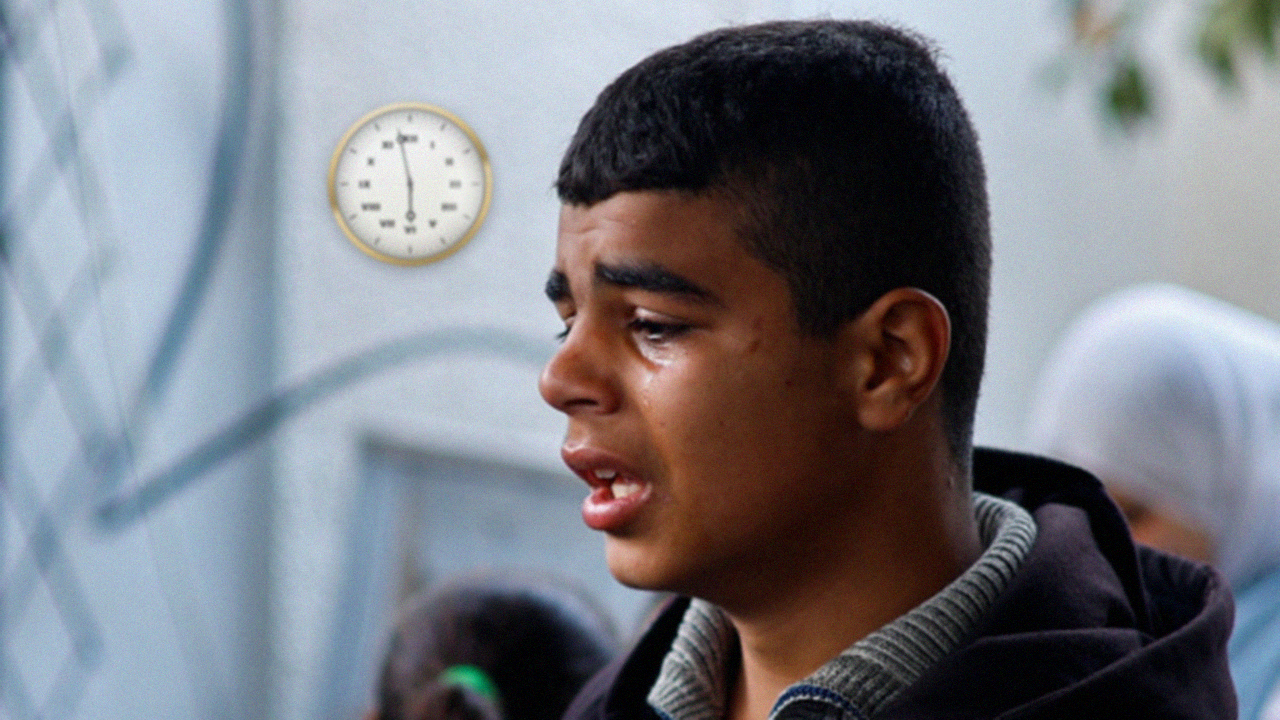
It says 5:58
